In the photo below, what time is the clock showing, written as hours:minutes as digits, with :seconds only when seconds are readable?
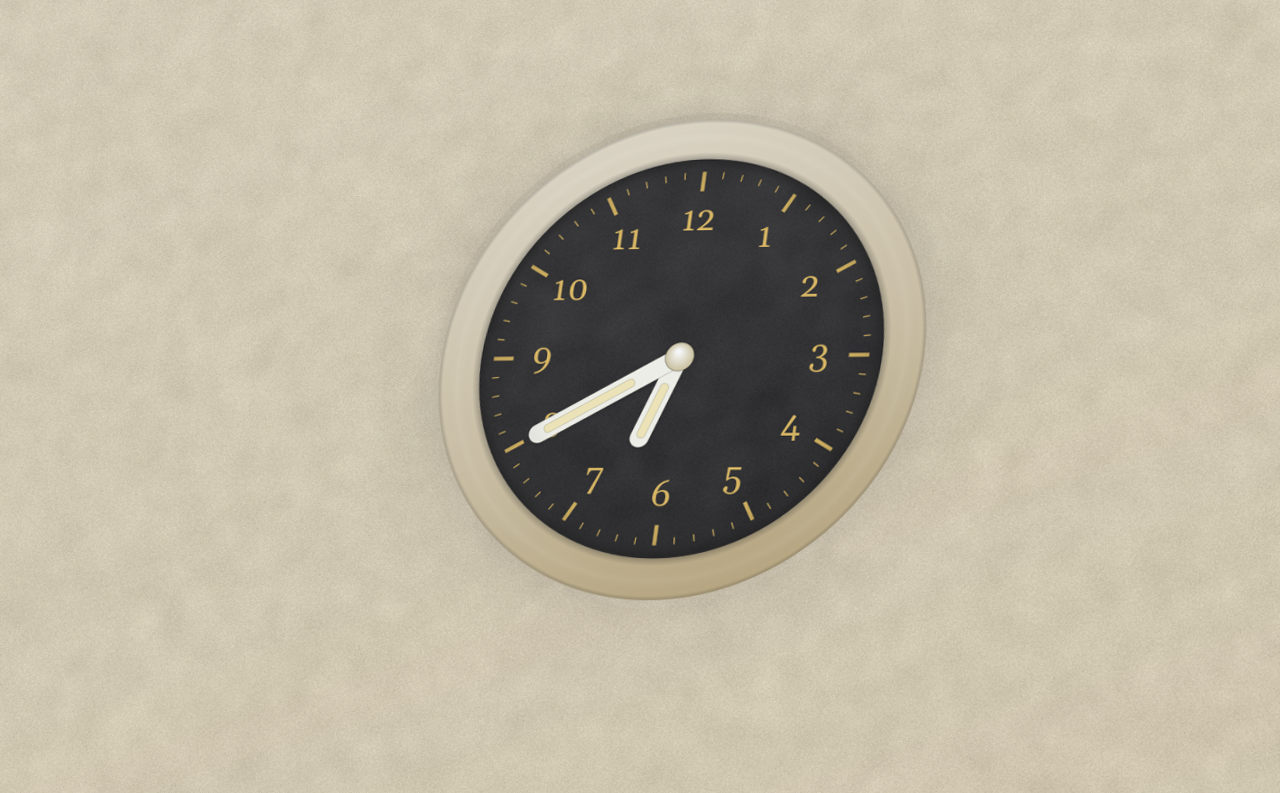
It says 6:40
